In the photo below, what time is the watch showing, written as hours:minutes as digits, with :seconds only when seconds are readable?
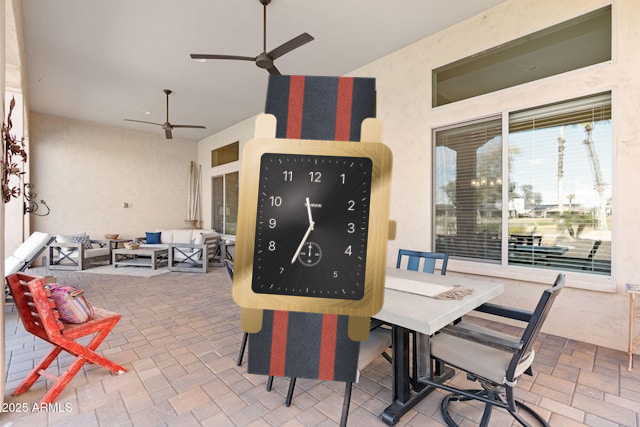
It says 11:34
